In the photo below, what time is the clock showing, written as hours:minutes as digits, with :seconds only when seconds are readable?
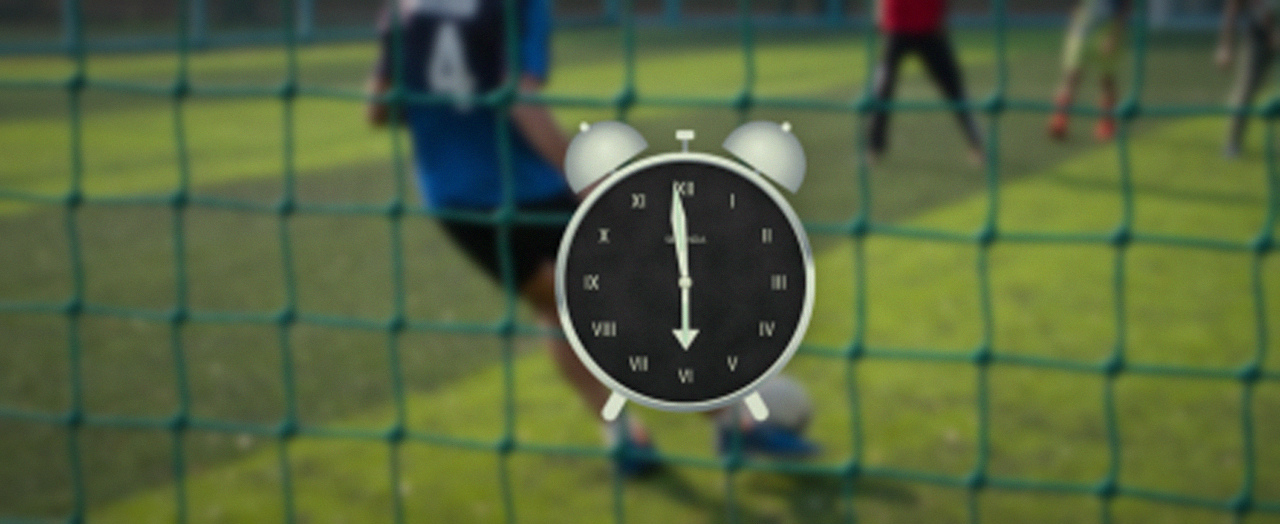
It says 5:59
